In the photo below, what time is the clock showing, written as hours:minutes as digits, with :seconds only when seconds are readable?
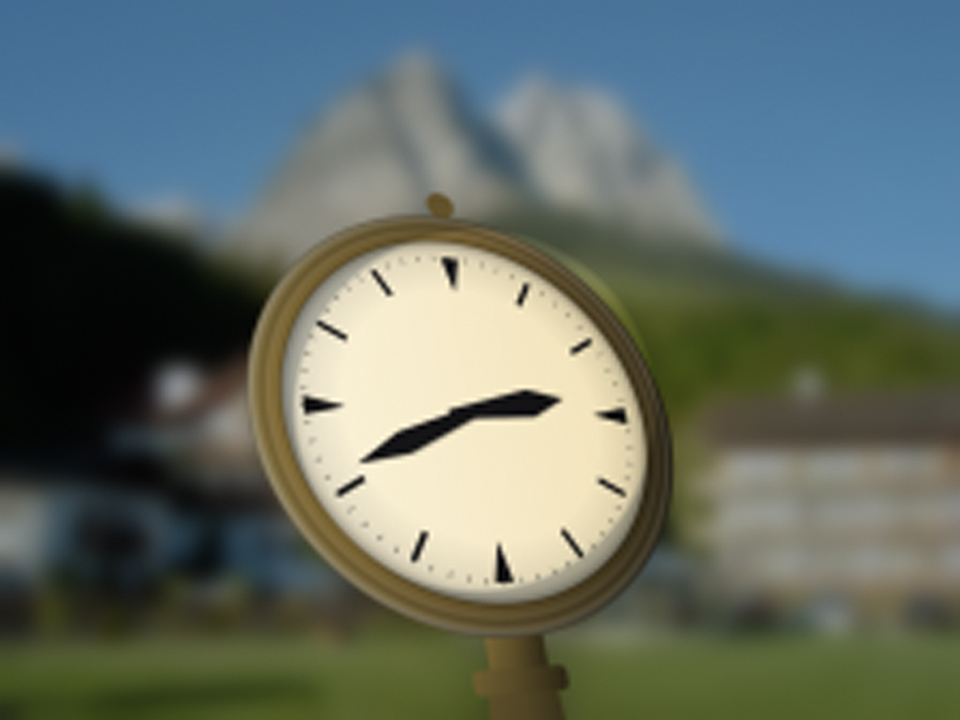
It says 2:41
